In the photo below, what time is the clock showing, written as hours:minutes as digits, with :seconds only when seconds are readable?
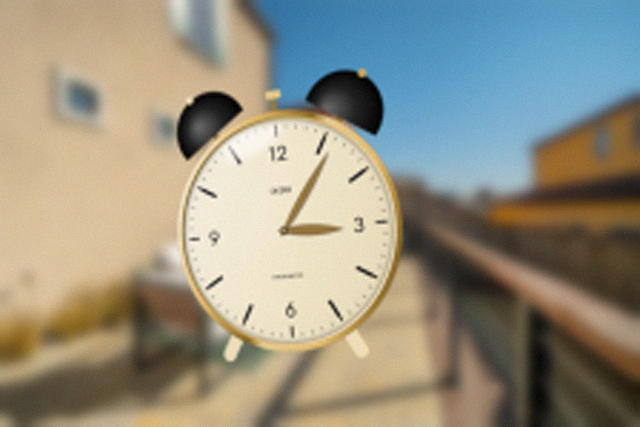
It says 3:06
